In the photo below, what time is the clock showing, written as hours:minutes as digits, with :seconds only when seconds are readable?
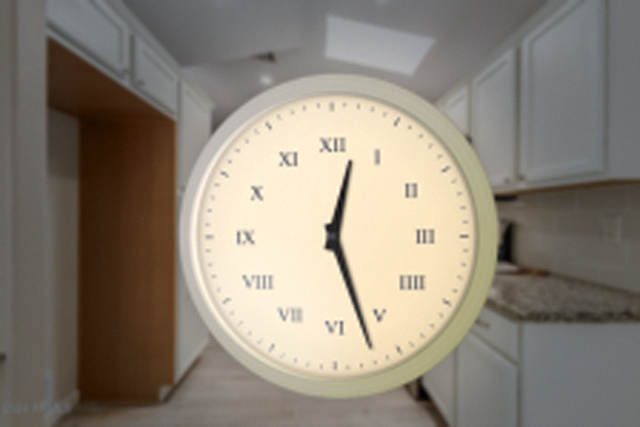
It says 12:27
